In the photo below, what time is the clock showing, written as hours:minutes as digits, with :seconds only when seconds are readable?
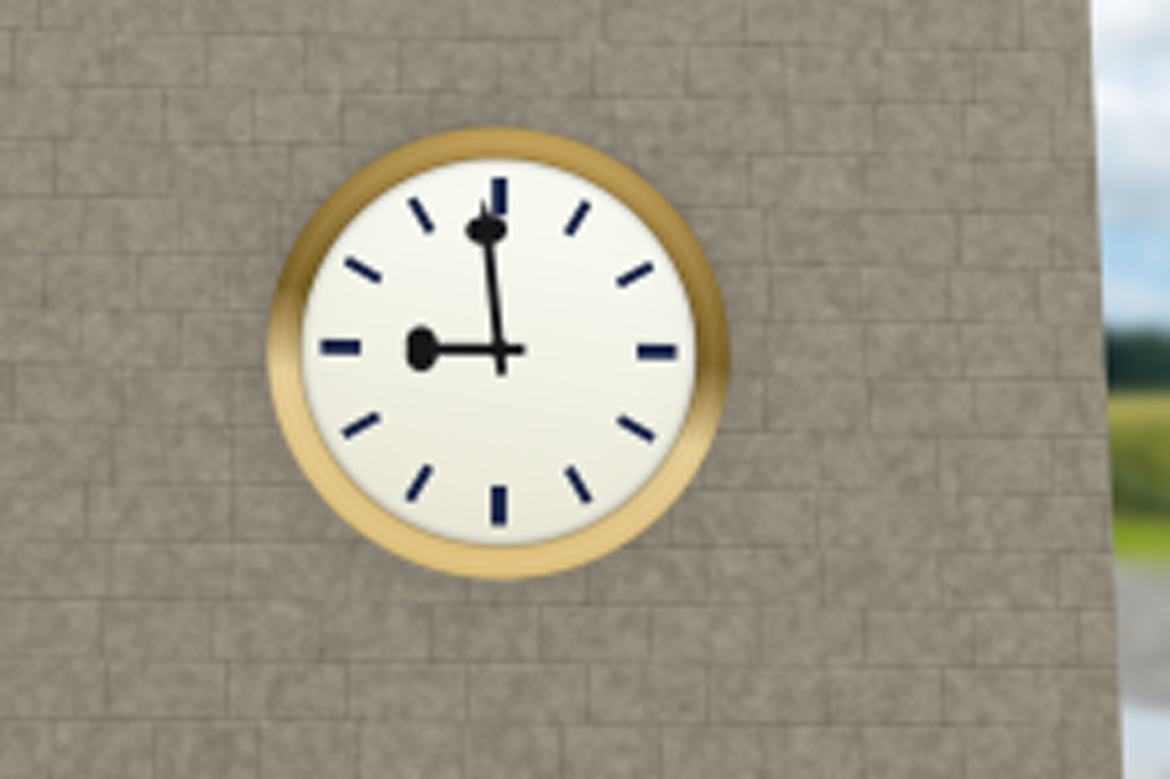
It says 8:59
